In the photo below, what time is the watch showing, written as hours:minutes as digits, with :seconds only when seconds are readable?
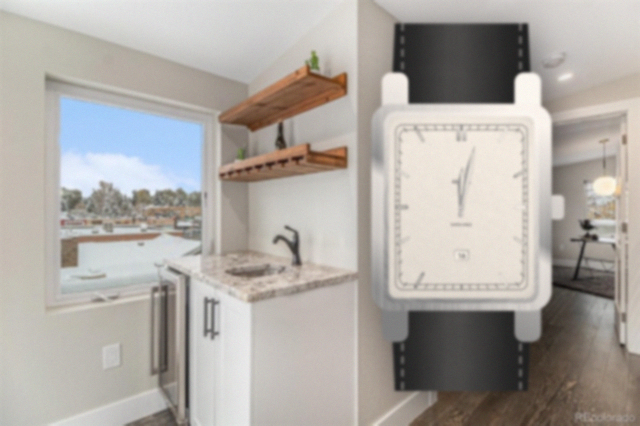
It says 12:02
